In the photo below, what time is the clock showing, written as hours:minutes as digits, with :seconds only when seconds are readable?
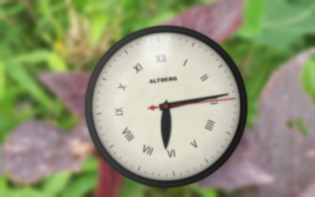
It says 6:14:15
